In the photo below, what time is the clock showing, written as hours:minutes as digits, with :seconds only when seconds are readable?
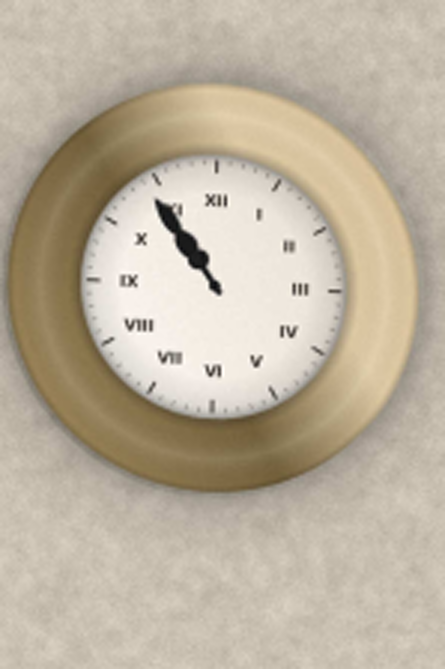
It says 10:54
